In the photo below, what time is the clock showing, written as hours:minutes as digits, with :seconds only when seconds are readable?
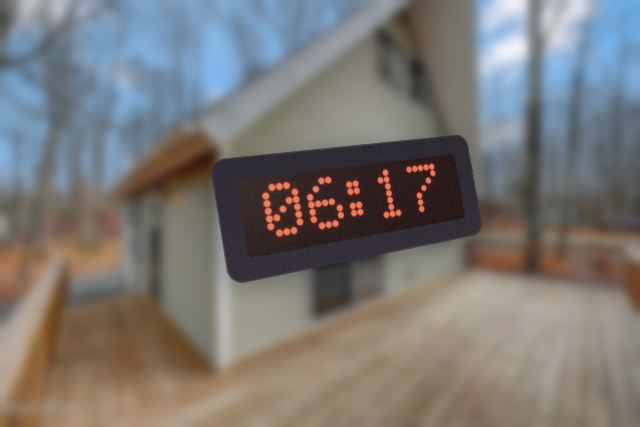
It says 6:17
